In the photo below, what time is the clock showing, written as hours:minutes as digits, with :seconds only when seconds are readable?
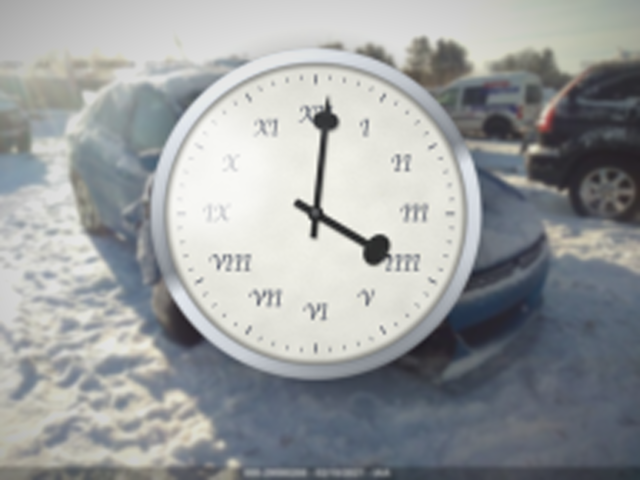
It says 4:01
